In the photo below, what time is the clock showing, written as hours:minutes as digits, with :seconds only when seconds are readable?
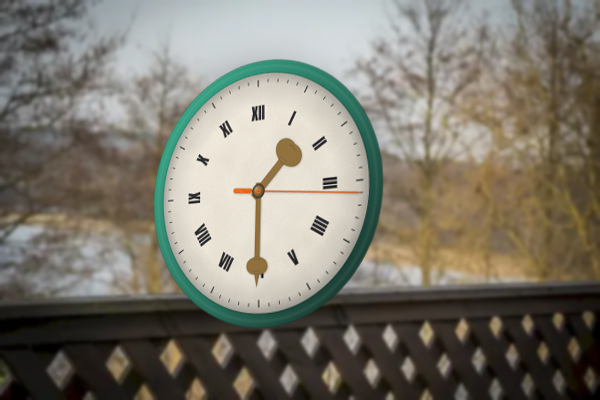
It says 1:30:16
